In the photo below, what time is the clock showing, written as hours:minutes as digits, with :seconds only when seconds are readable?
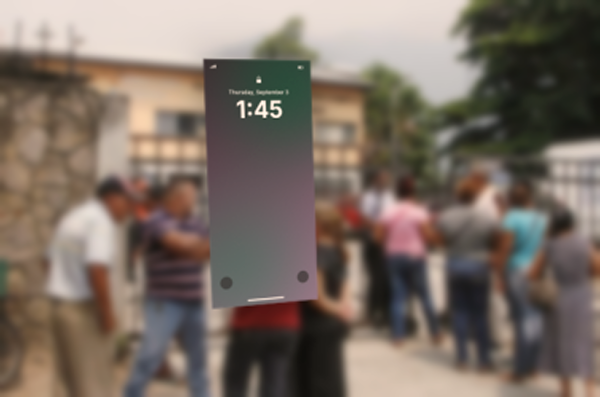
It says 1:45
